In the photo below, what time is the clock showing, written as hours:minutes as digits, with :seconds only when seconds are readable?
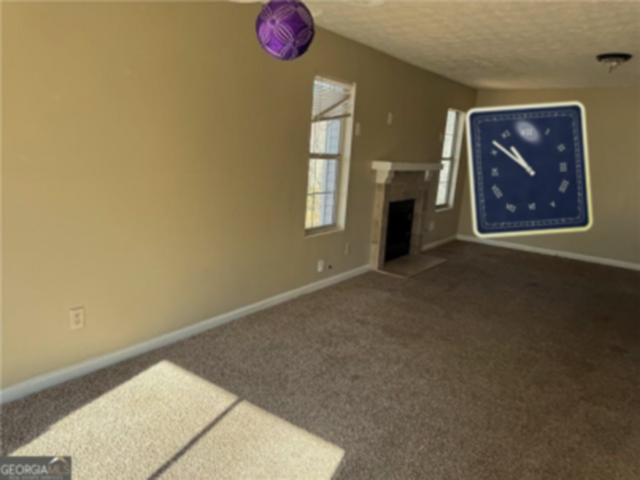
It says 10:52
